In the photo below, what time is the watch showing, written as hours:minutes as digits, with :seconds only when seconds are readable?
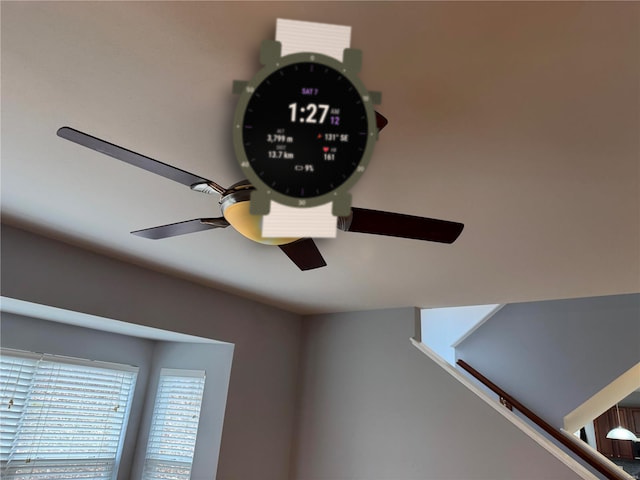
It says 1:27:12
